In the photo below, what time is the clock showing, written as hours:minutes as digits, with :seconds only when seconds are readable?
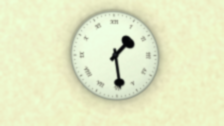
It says 1:29
